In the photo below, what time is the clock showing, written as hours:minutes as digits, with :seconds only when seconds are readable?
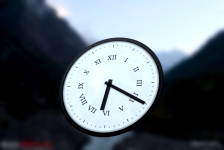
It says 6:20
